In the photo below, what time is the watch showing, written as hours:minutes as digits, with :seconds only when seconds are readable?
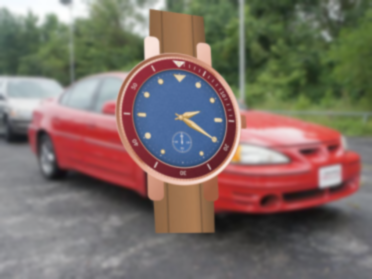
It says 2:20
